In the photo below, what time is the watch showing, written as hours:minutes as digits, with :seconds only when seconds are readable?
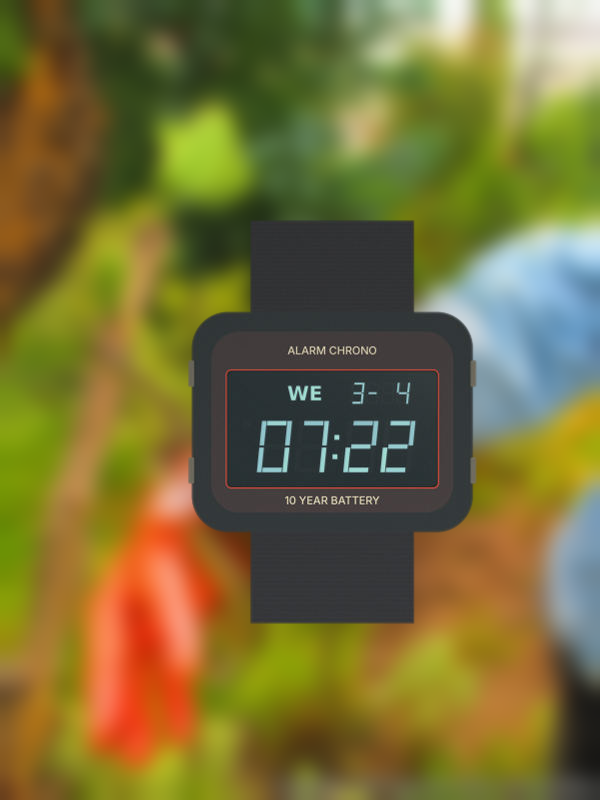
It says 7:22
